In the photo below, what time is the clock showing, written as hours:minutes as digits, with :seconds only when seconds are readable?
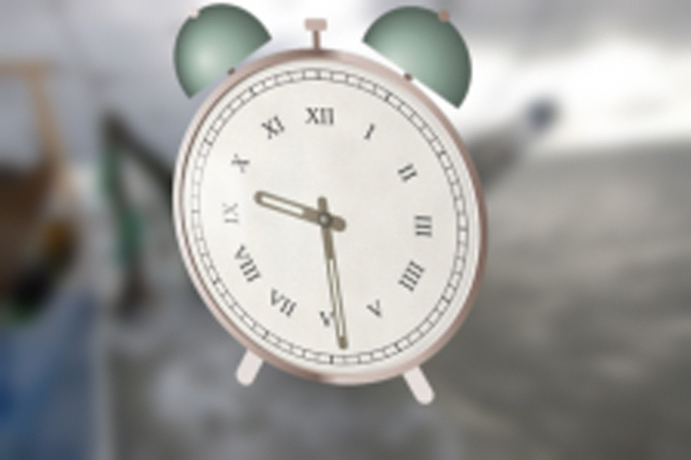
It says 9:29
